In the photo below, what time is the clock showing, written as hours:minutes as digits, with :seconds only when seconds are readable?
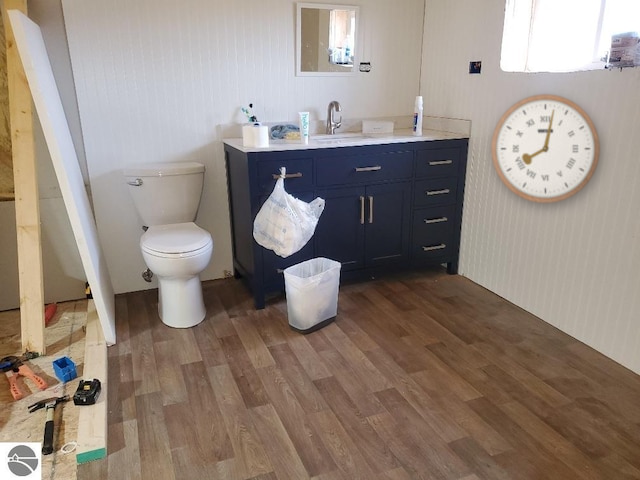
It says 8:02
